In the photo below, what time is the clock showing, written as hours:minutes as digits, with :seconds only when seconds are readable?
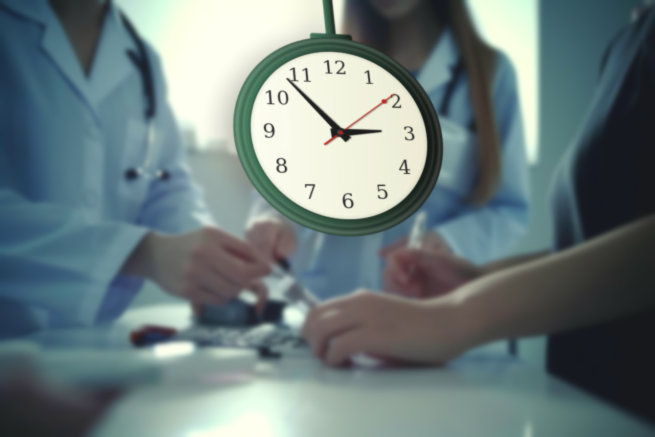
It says 2:53:09
